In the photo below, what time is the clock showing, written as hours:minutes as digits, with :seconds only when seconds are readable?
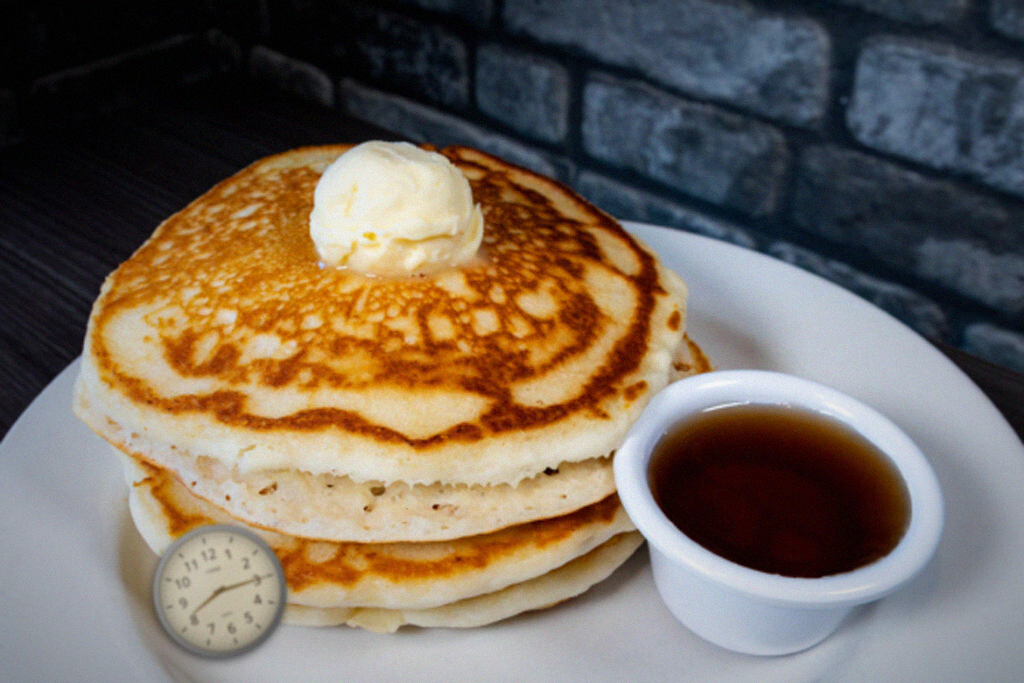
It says 8:15
